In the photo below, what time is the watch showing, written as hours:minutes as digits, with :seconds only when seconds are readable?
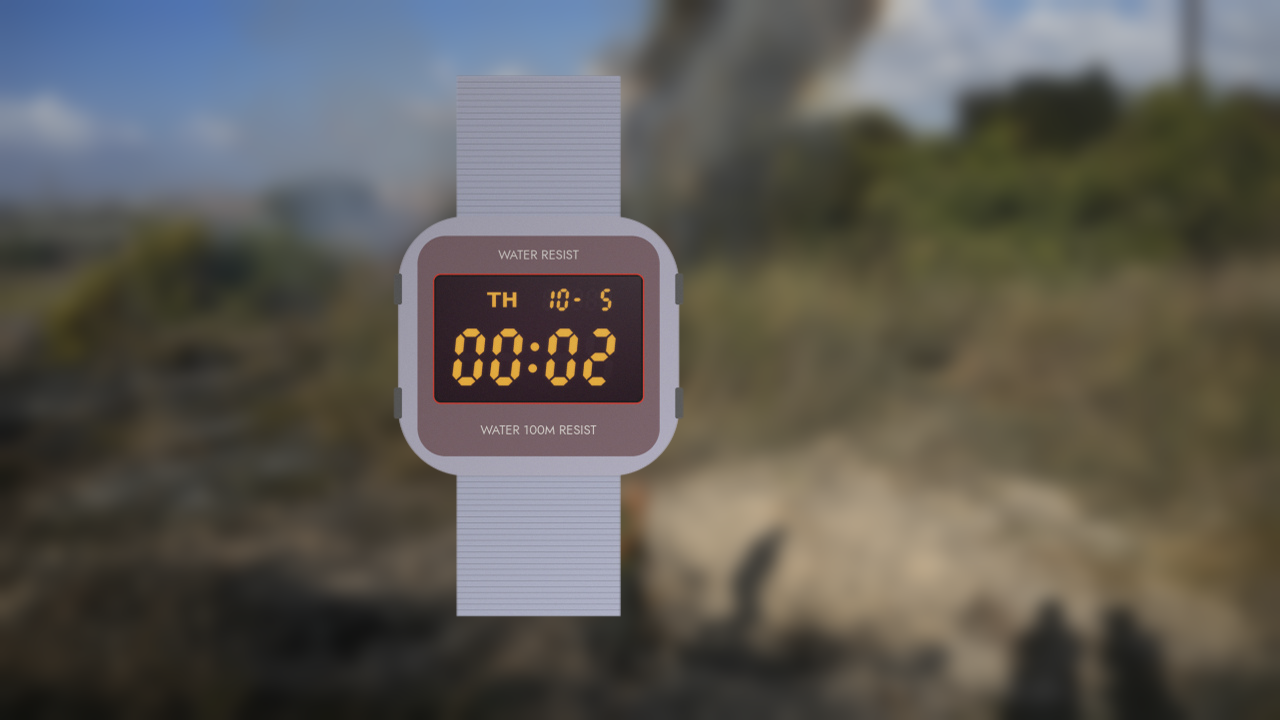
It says 0:02
